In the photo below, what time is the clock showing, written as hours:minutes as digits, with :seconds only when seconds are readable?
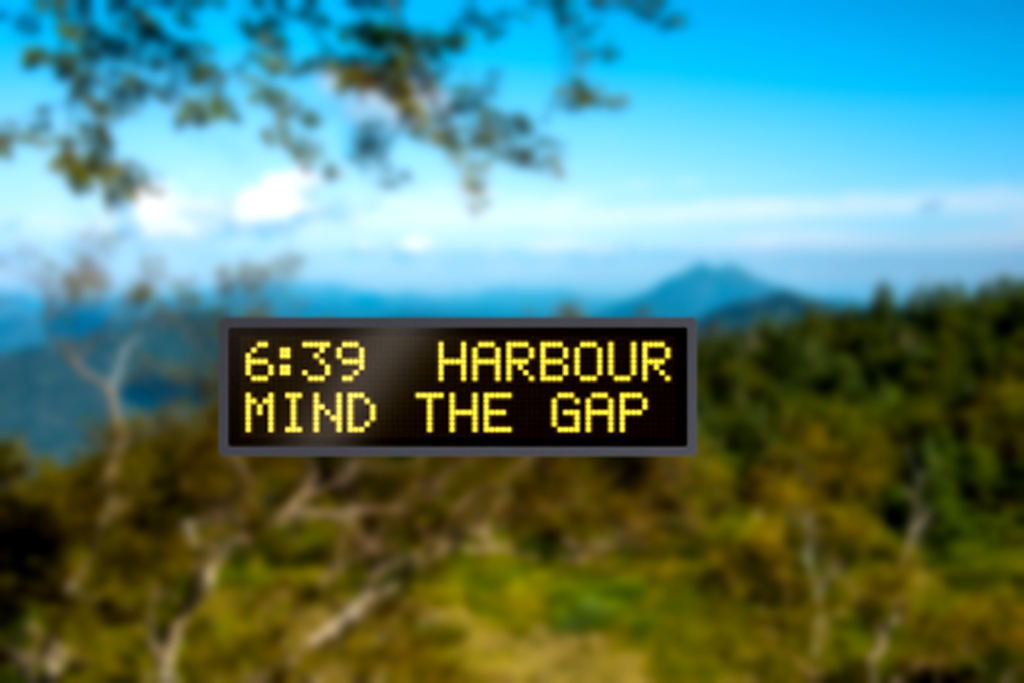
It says 6:39
